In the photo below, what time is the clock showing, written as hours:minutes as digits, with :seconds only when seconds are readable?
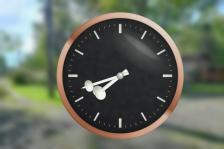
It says 7:42
